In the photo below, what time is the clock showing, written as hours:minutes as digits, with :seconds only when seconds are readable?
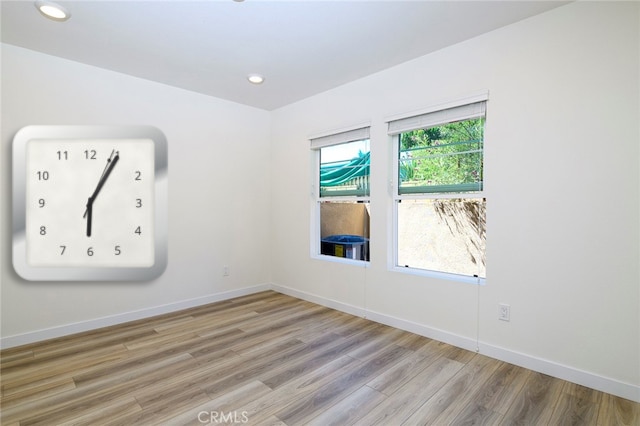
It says 6:05:04
